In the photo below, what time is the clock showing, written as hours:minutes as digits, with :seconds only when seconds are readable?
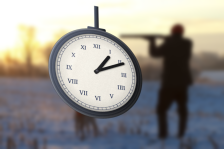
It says 1:11
